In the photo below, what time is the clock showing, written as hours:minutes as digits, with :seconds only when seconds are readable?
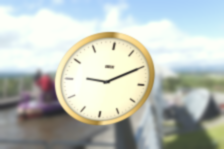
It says 9:10
